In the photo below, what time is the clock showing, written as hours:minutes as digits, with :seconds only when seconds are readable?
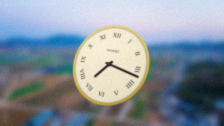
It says 7:17
